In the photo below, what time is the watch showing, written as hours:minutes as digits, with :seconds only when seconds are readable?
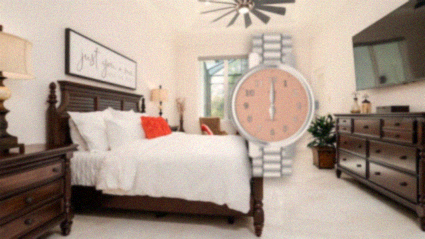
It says 6:00
